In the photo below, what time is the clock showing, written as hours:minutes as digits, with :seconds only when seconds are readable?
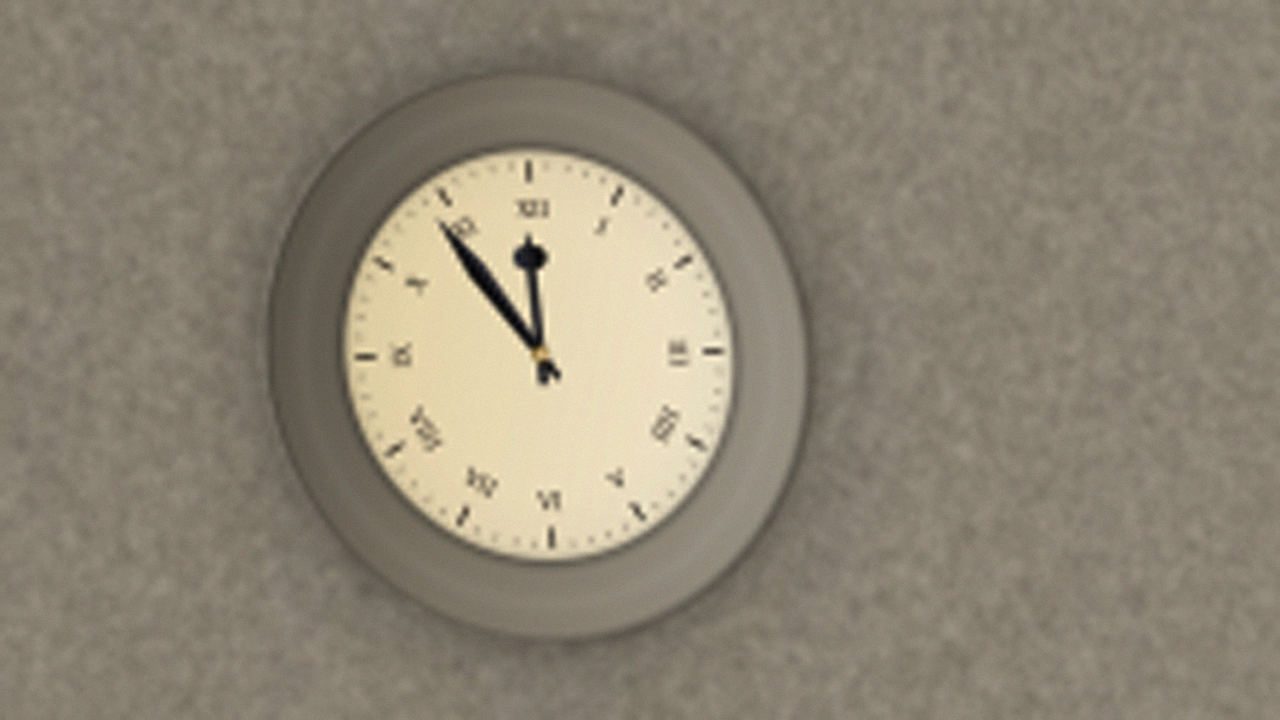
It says 11:54
